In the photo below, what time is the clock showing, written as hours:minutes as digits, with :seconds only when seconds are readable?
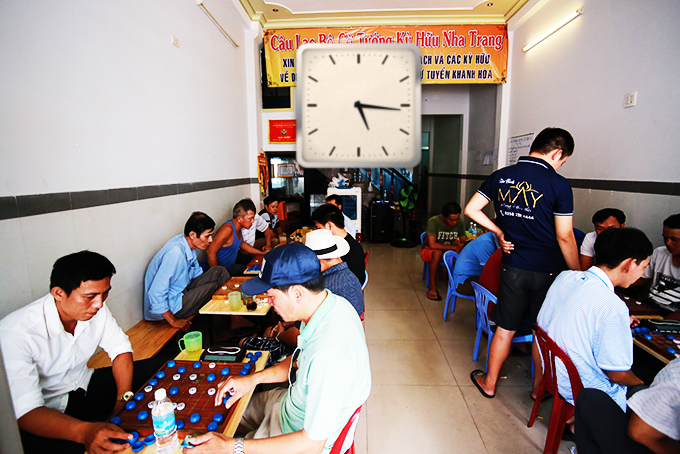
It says 5:16
